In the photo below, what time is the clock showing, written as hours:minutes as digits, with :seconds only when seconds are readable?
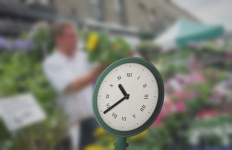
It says 10:39
